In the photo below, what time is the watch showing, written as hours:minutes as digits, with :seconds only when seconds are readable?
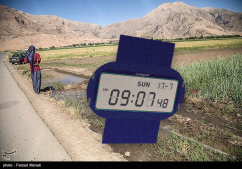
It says 9:07:48
